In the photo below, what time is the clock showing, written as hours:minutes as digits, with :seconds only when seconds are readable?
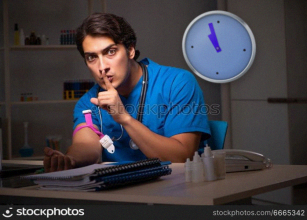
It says 10:57
